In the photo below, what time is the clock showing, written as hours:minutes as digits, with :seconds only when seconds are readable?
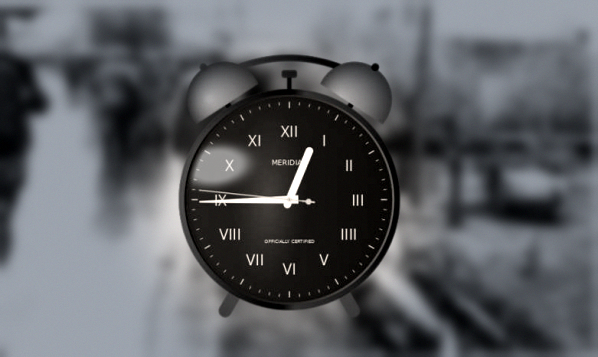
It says 12:44:46
